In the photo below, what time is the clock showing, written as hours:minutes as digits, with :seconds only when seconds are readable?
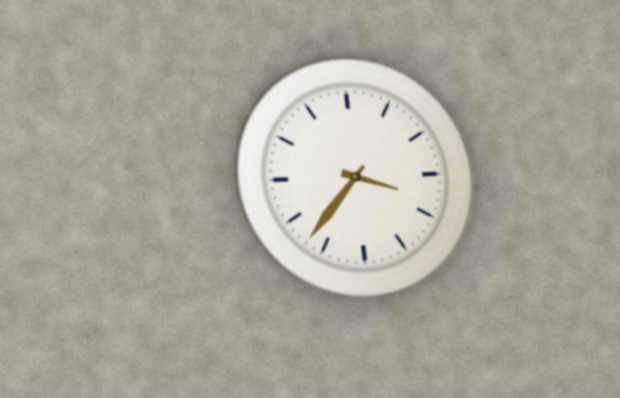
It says 3:37
